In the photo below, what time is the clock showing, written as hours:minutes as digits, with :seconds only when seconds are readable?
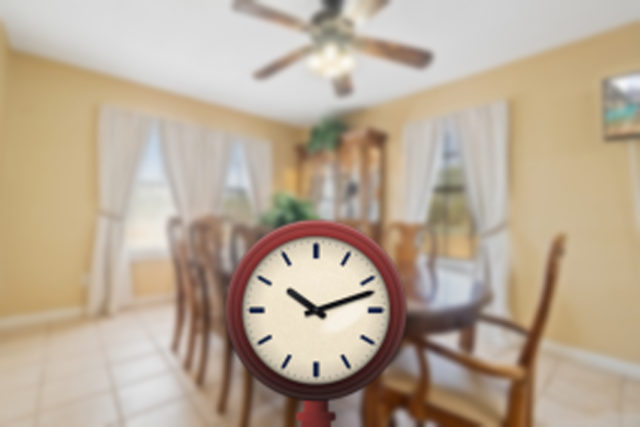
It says 10:12
